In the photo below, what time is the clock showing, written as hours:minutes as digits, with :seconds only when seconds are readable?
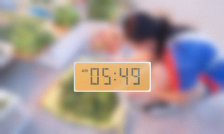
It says 5:49
